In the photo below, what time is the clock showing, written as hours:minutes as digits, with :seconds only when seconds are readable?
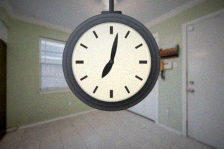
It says 7:02
